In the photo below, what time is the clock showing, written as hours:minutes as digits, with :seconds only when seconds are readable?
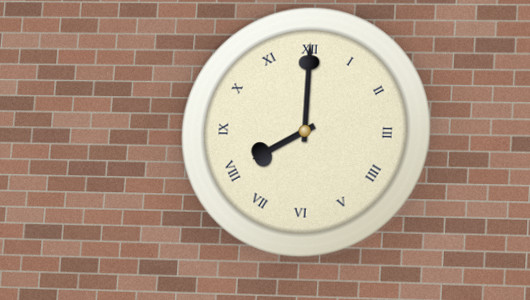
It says 8:00
